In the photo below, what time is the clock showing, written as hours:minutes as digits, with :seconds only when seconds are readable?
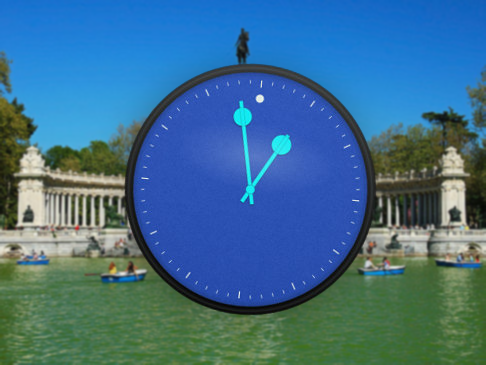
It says 12:58
